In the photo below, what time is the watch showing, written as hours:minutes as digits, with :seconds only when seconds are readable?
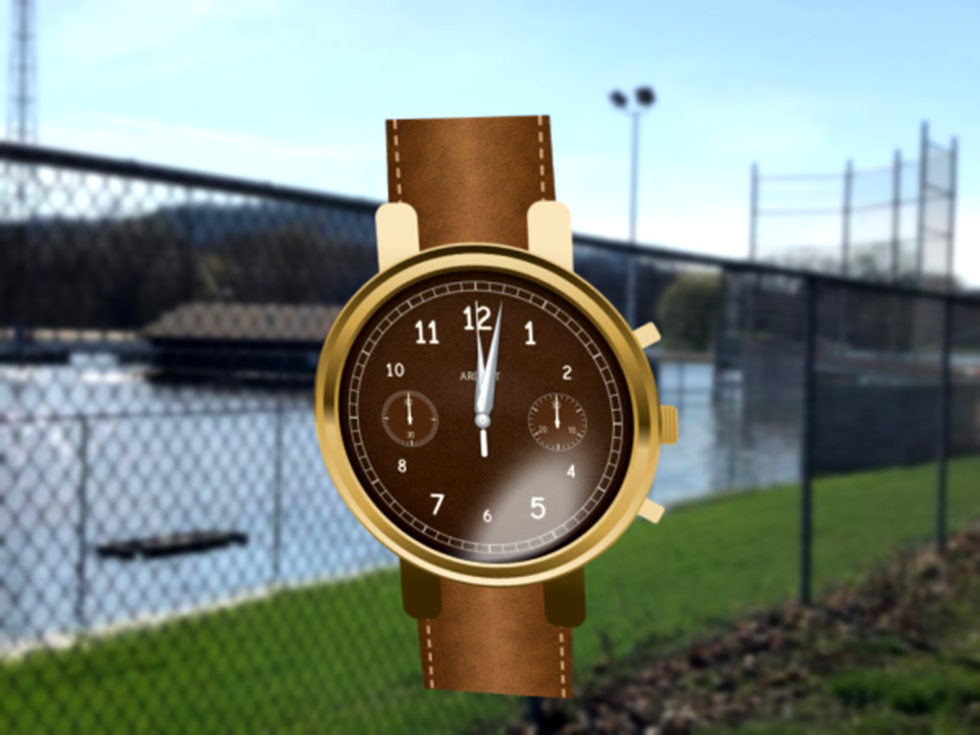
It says 12:02
